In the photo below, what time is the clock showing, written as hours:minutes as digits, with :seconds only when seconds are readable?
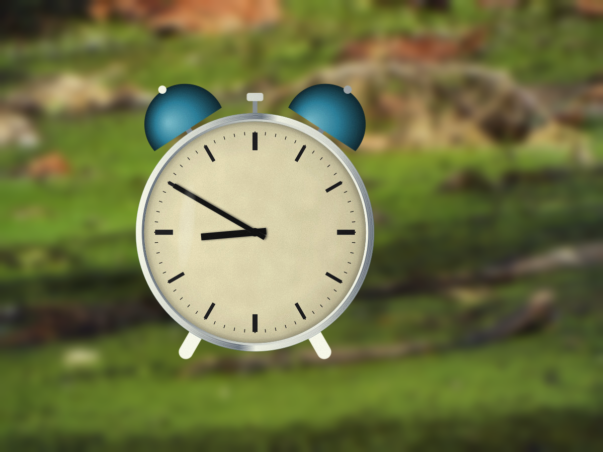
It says 8:50
